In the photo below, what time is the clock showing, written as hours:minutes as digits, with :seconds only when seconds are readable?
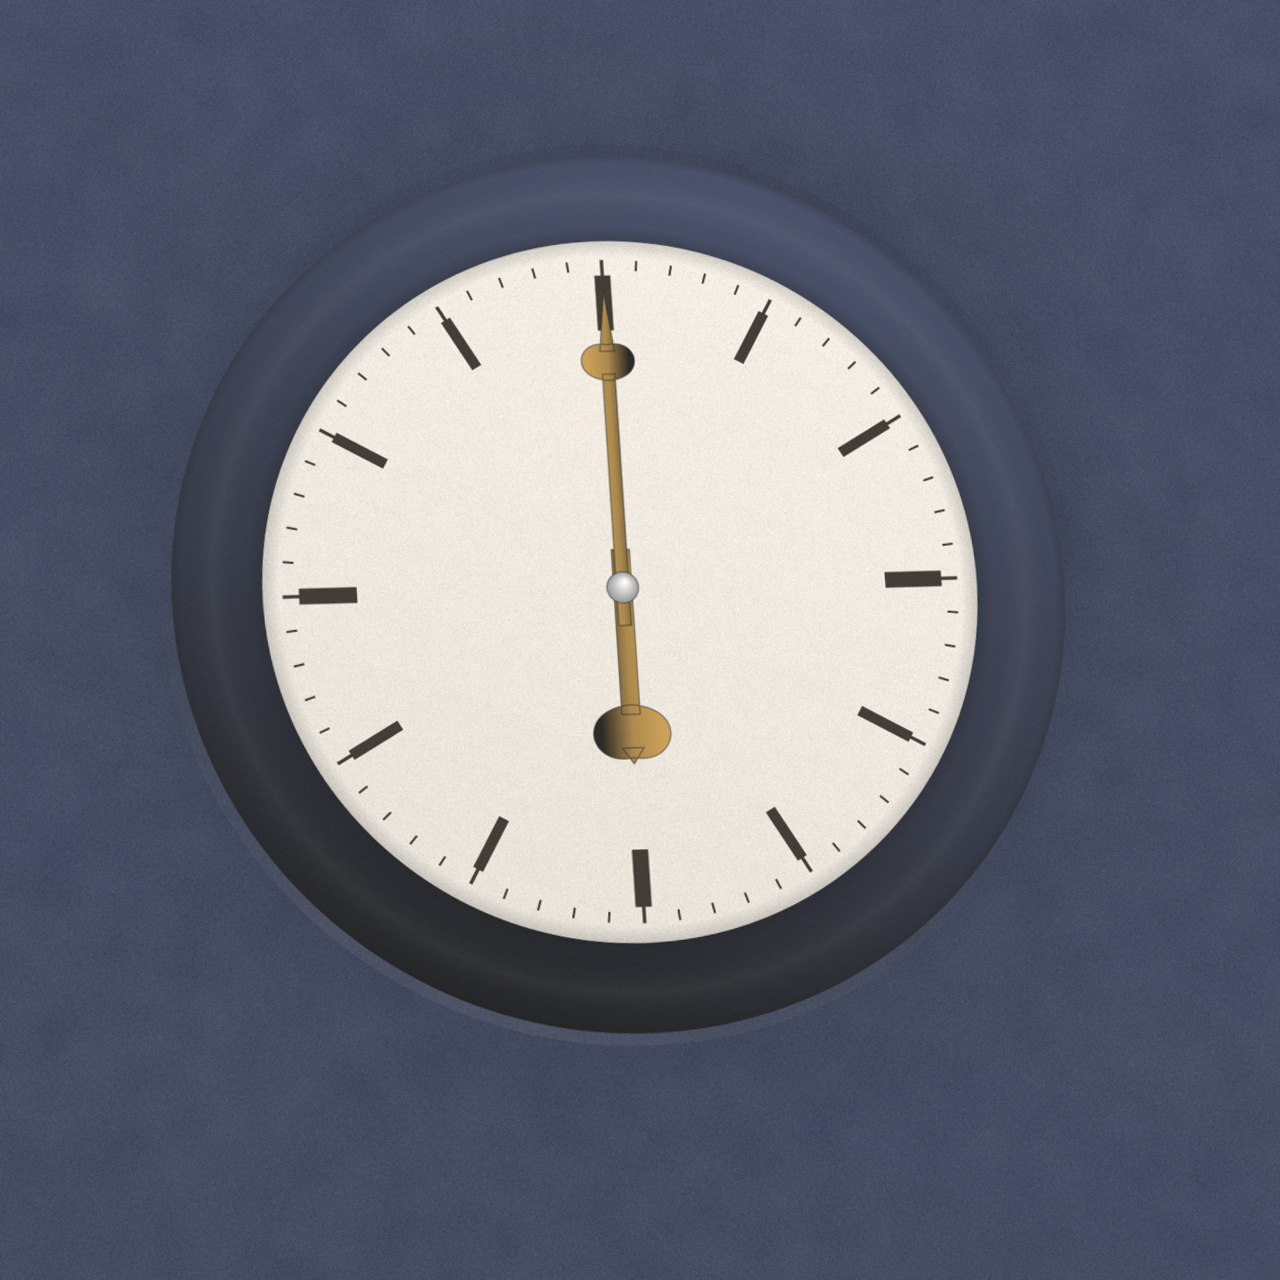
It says 6:00
